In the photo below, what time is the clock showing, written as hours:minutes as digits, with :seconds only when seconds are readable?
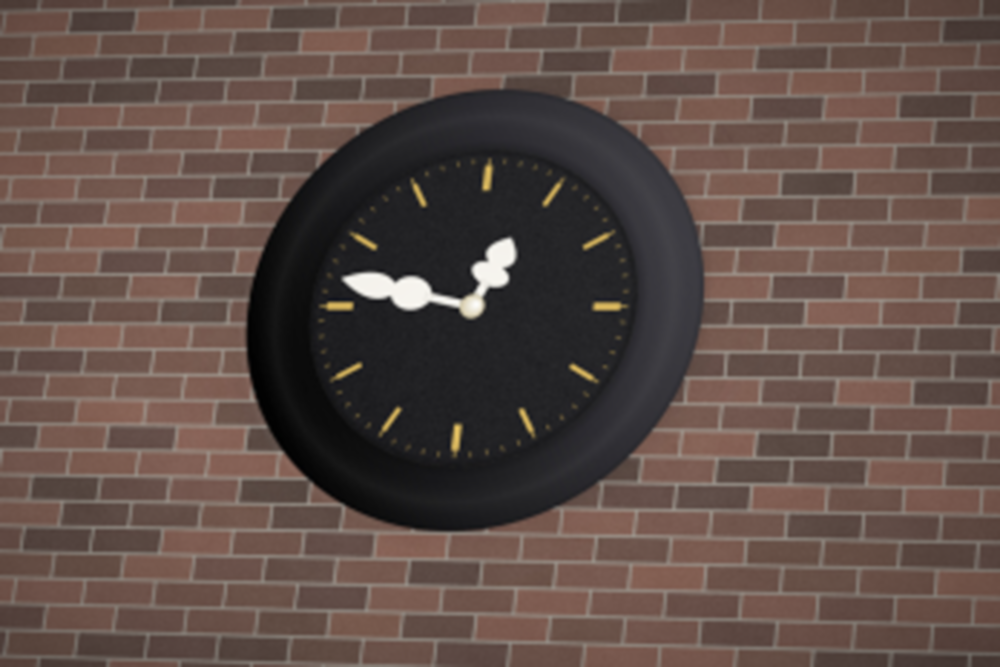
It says 12:47
